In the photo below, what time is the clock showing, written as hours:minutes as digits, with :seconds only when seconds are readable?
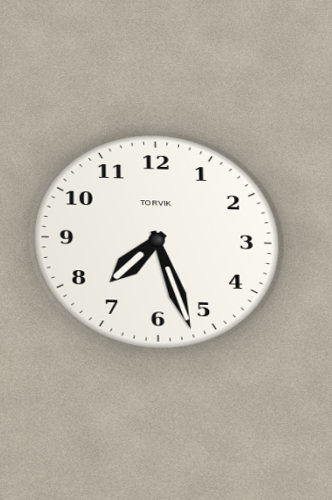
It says 7:27
